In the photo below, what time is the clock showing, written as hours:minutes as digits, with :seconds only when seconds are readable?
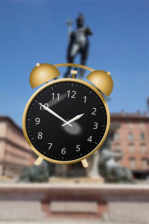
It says 1:50
